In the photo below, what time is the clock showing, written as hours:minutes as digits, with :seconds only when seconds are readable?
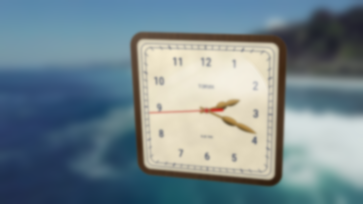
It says 2:18:44
